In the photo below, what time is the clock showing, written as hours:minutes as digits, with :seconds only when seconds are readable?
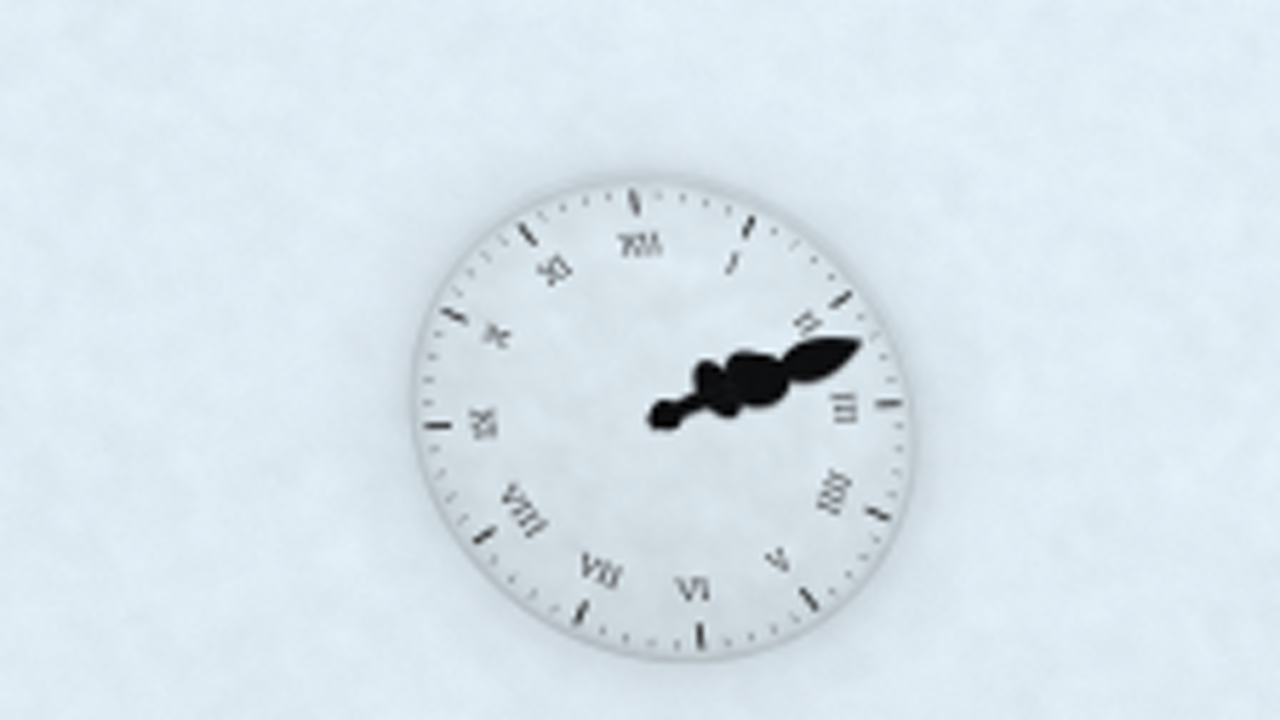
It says 2:12
